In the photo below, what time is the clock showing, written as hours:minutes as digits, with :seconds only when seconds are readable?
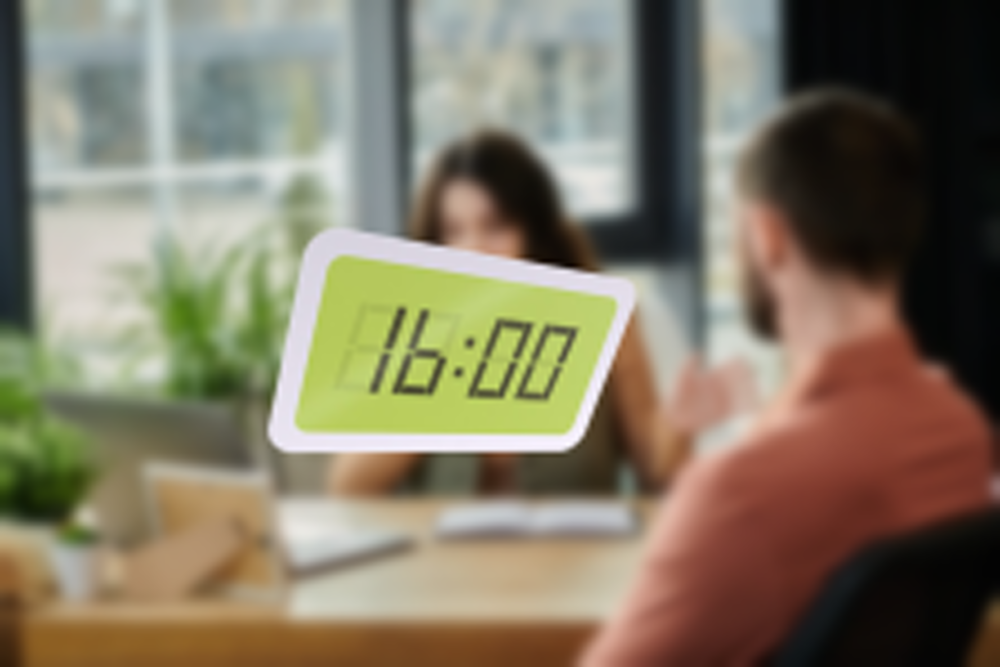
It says 16:00
